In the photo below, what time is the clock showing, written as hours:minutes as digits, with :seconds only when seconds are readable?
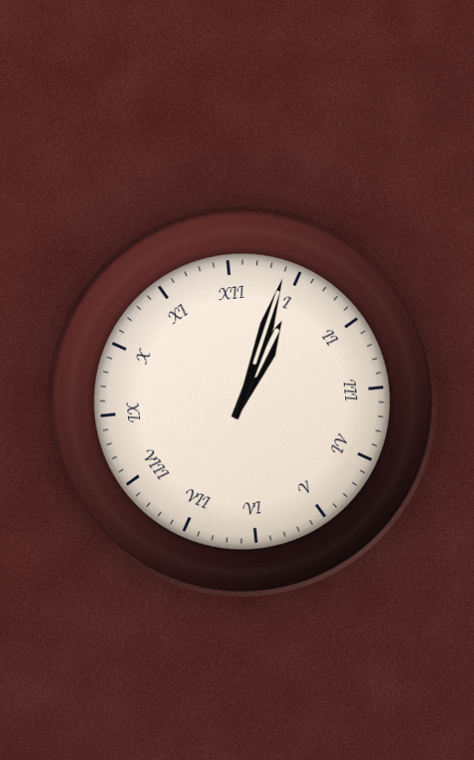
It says 1:04
